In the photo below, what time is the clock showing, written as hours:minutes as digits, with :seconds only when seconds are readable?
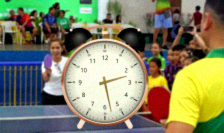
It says 2:28
